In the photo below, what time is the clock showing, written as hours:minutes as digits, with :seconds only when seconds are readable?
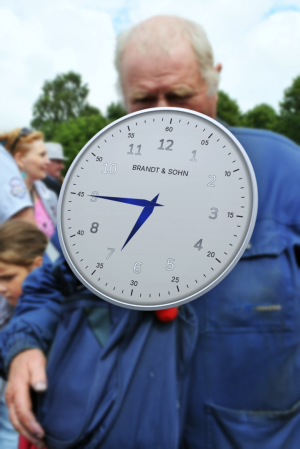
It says 6:45
